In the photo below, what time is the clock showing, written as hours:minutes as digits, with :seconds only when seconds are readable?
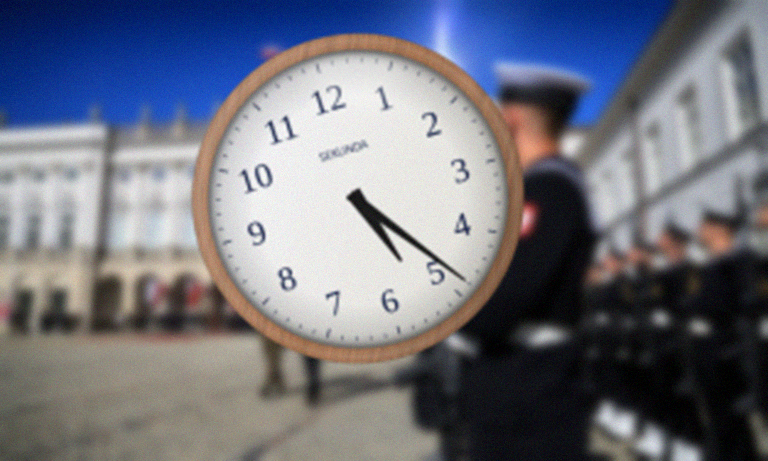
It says 5:24
